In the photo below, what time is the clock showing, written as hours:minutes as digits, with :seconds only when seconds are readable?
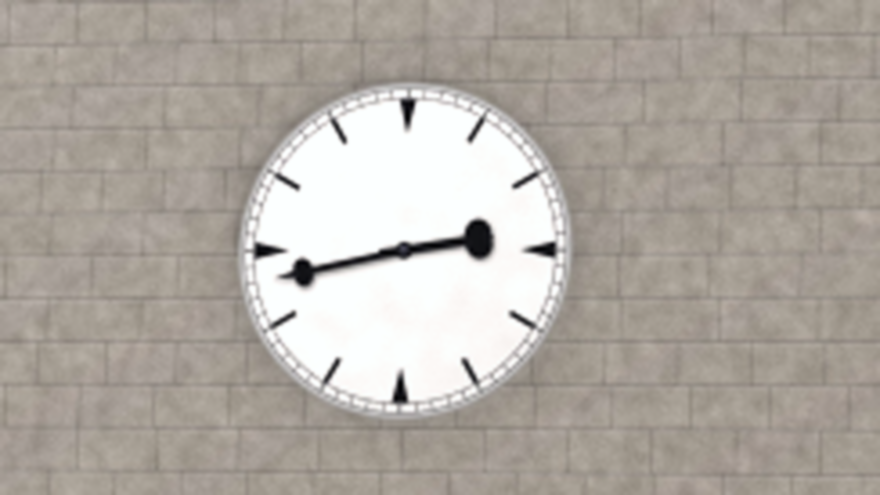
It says 2:43
